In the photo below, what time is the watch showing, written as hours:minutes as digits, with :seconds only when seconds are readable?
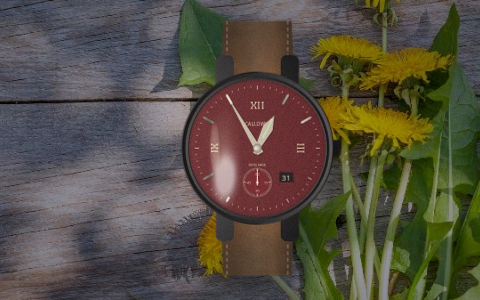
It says 12:55
